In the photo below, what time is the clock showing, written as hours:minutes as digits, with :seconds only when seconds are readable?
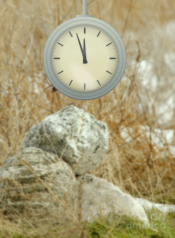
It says 11:57
